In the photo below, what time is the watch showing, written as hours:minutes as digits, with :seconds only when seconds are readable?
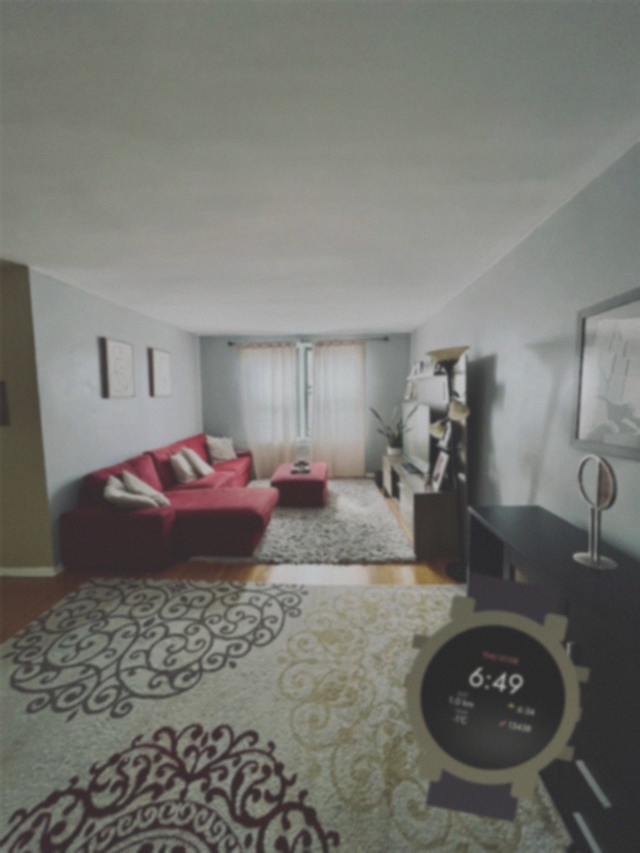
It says 6:49
